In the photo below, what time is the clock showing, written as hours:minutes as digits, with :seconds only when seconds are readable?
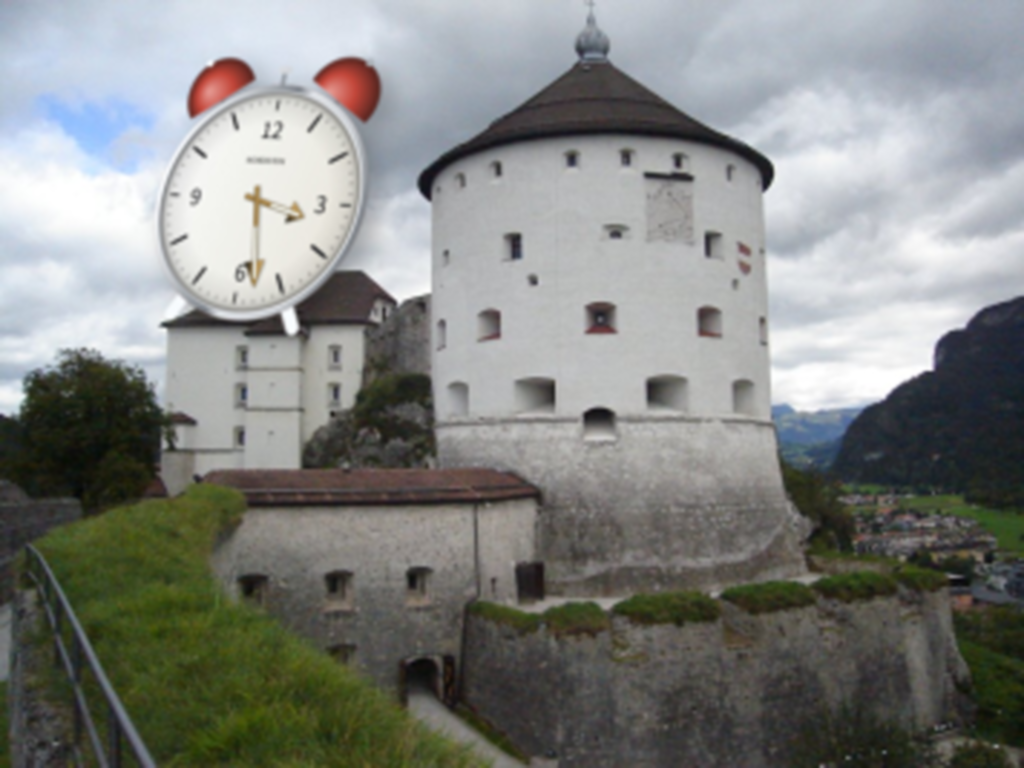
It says 3:28
